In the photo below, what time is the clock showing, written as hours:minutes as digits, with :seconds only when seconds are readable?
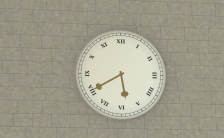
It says 5:40
